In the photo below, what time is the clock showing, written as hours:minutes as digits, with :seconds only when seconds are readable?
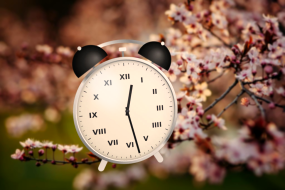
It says 12:28
